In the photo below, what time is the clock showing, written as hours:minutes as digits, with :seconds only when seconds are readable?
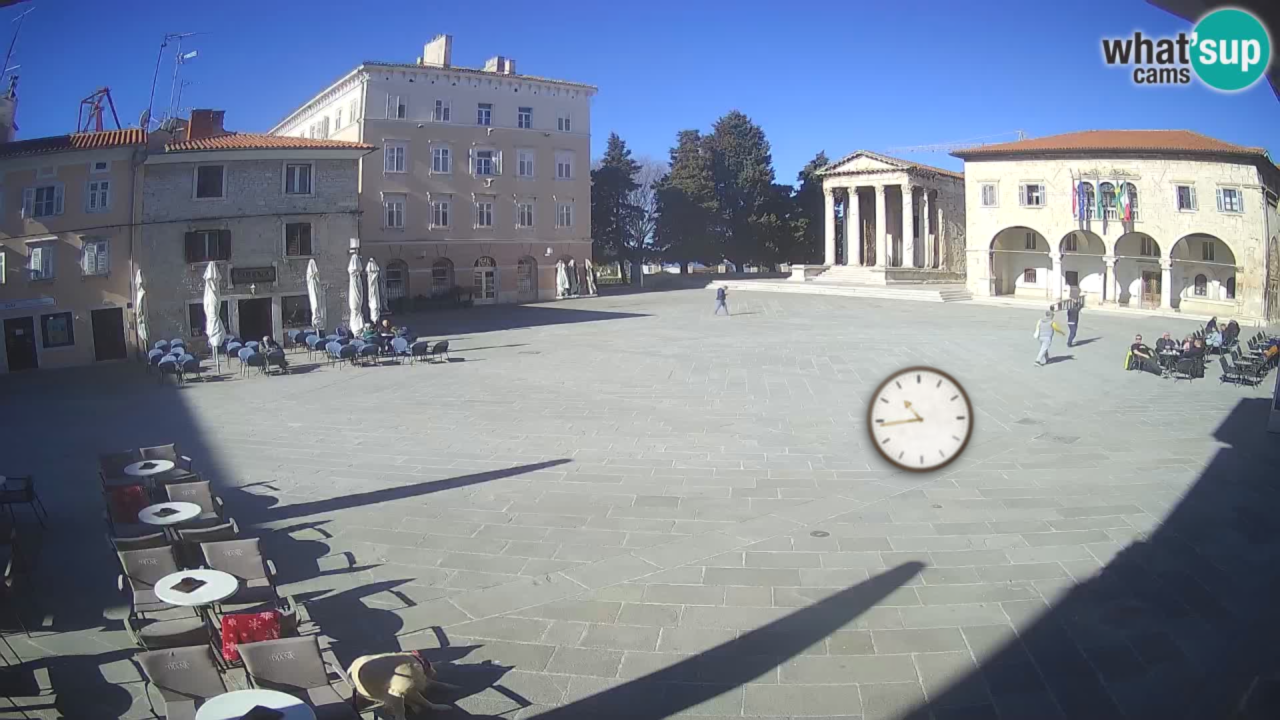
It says 10:44
